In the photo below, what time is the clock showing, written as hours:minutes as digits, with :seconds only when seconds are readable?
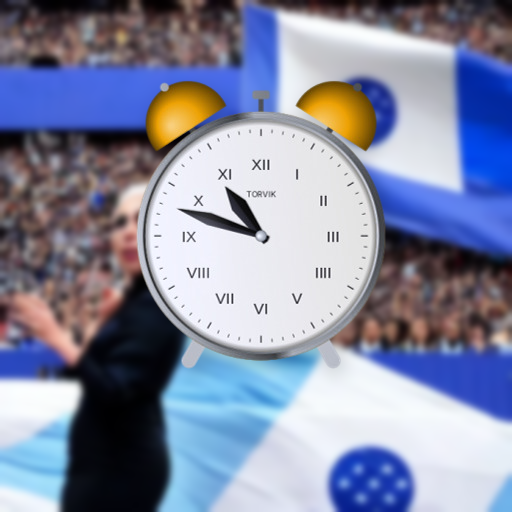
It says 10:48
